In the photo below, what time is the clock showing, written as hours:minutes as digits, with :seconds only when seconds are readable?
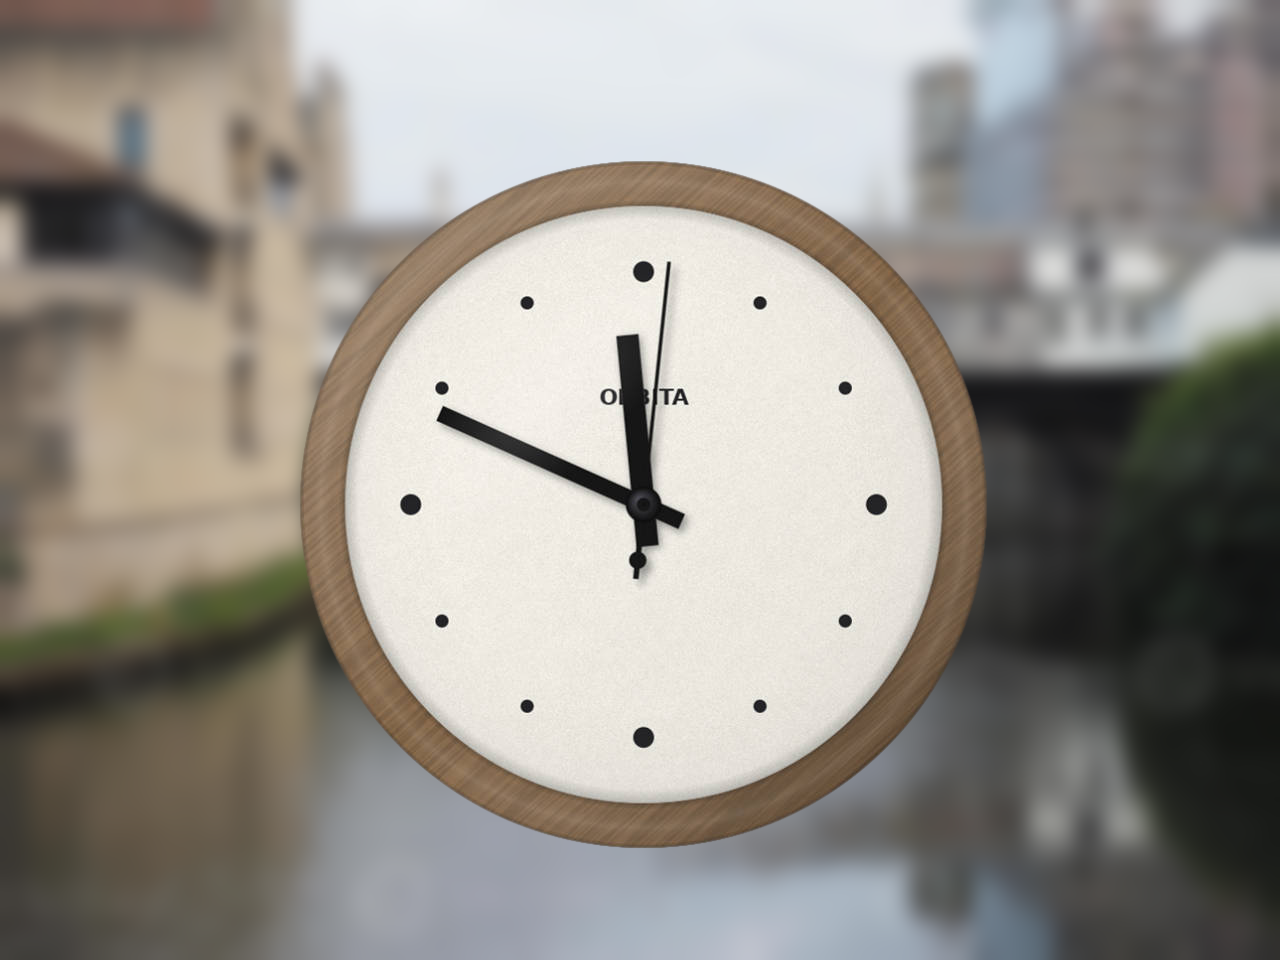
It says 11:49:01
